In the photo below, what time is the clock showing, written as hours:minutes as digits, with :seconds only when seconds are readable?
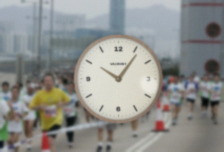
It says 10:06
